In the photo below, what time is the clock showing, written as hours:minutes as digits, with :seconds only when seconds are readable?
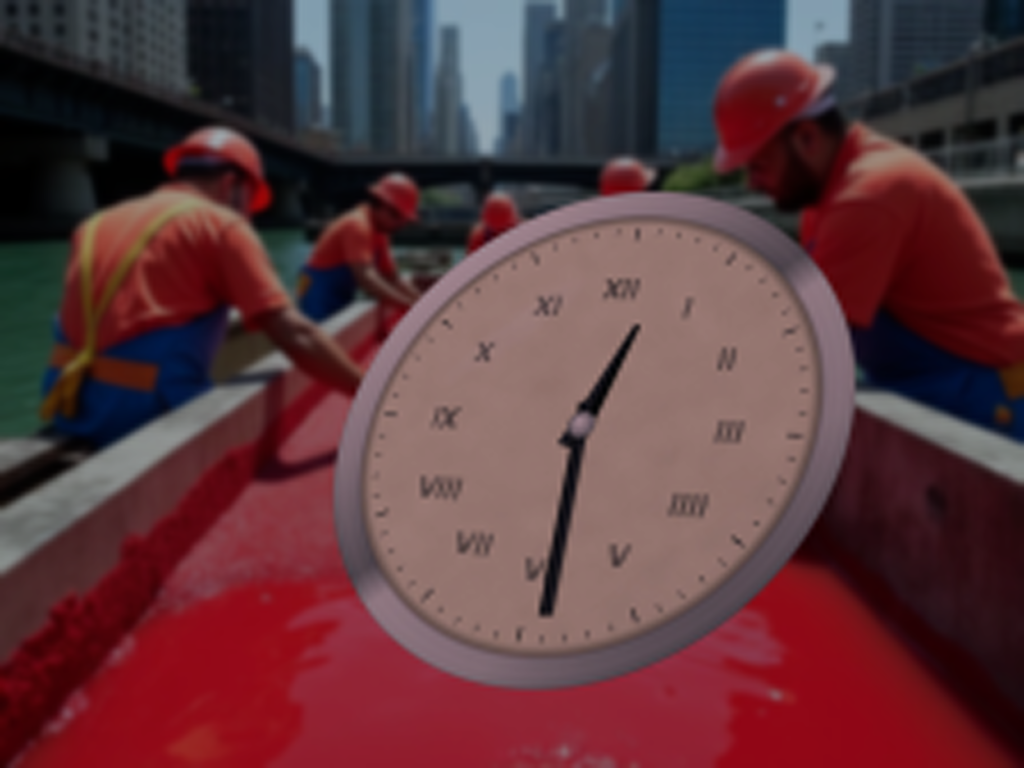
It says 12:29
